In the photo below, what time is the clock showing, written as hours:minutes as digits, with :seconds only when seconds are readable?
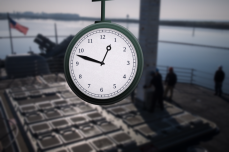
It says 12:48
